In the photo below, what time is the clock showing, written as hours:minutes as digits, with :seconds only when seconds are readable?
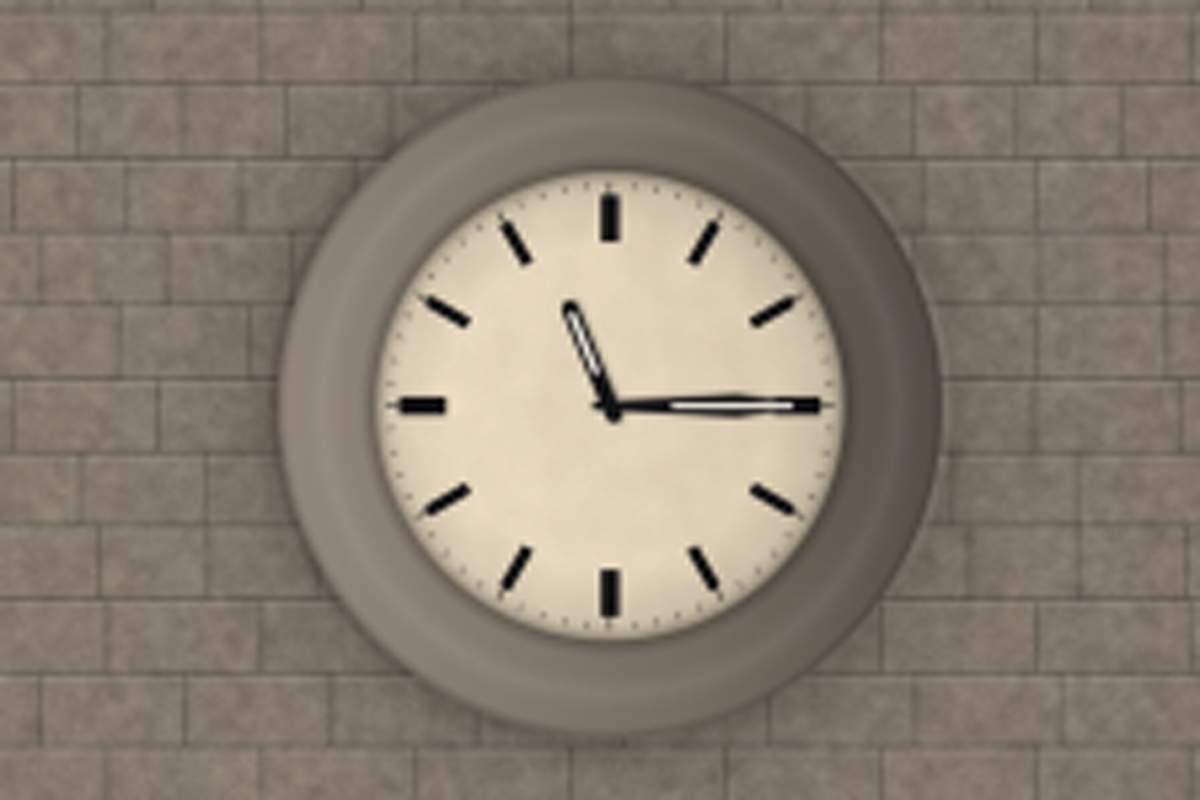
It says 11:15
